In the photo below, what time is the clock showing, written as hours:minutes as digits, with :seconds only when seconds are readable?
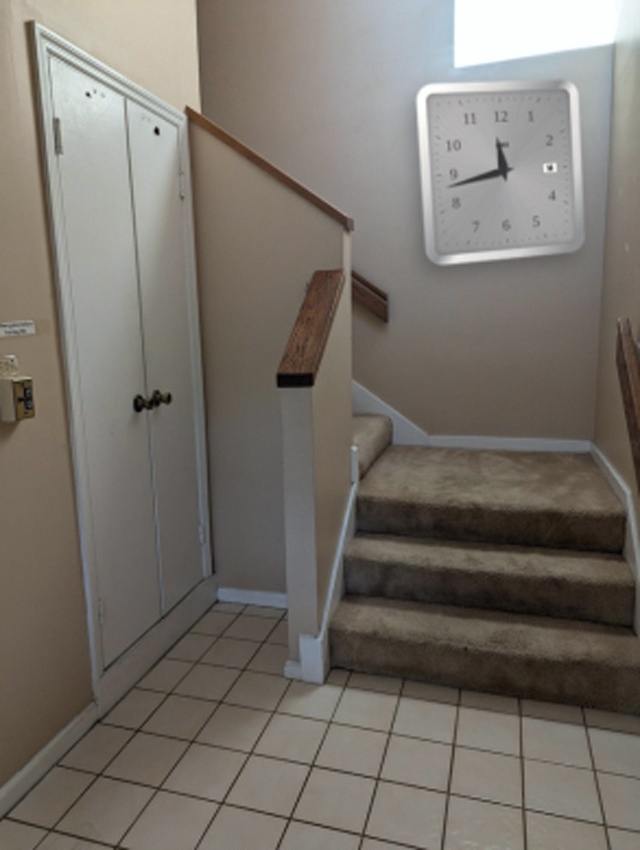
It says 11:43
